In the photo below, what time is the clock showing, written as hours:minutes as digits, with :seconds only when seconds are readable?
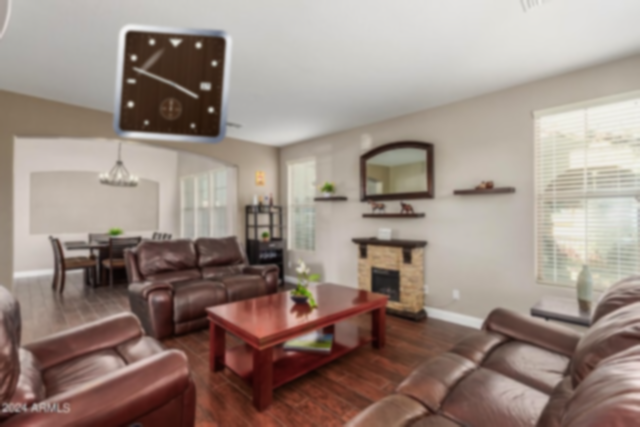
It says 3:48
